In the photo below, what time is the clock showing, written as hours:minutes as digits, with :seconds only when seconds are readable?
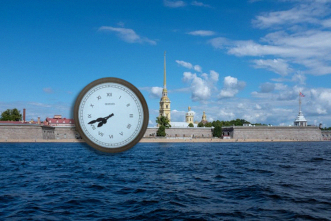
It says 7:42
